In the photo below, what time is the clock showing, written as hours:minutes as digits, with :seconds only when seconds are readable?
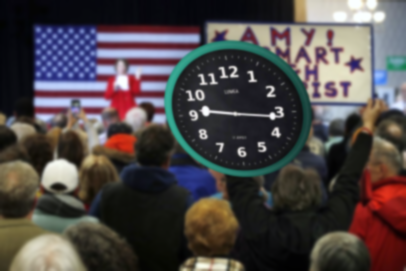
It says 9:16
